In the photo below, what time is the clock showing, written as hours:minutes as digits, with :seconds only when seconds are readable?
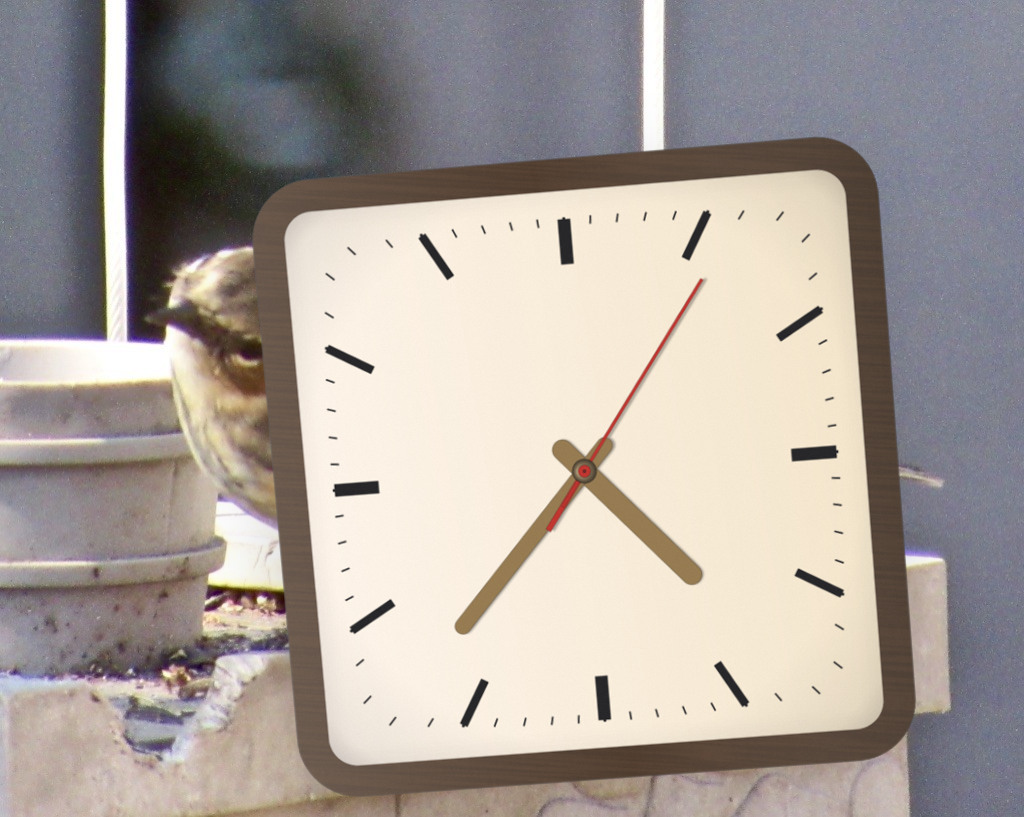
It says 4:37:06
